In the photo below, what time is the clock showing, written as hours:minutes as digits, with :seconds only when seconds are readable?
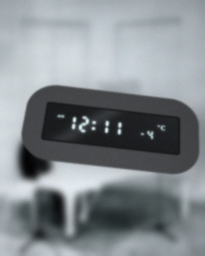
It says 12:11
